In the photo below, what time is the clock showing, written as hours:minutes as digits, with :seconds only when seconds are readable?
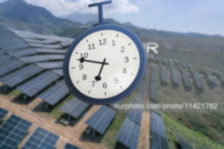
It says 6:48
